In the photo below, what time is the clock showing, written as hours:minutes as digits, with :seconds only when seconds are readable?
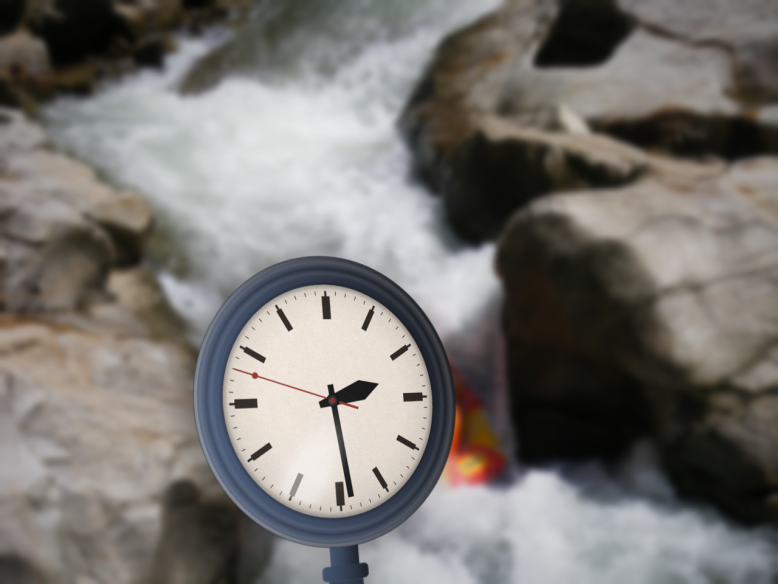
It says 2:28:48
